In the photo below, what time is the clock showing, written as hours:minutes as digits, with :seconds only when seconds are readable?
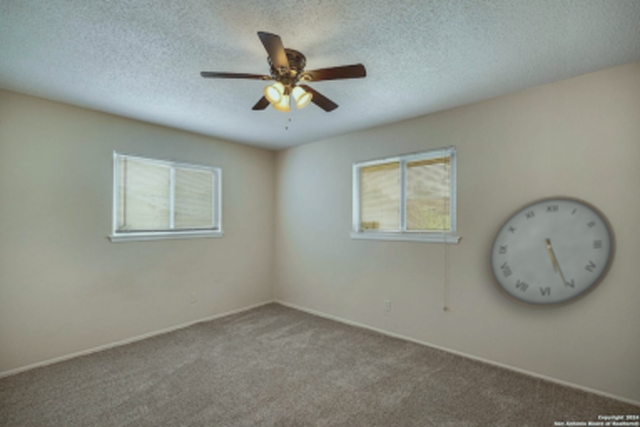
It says 5:26
